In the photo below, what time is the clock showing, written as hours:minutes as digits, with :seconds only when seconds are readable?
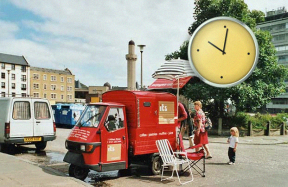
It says 10:01
